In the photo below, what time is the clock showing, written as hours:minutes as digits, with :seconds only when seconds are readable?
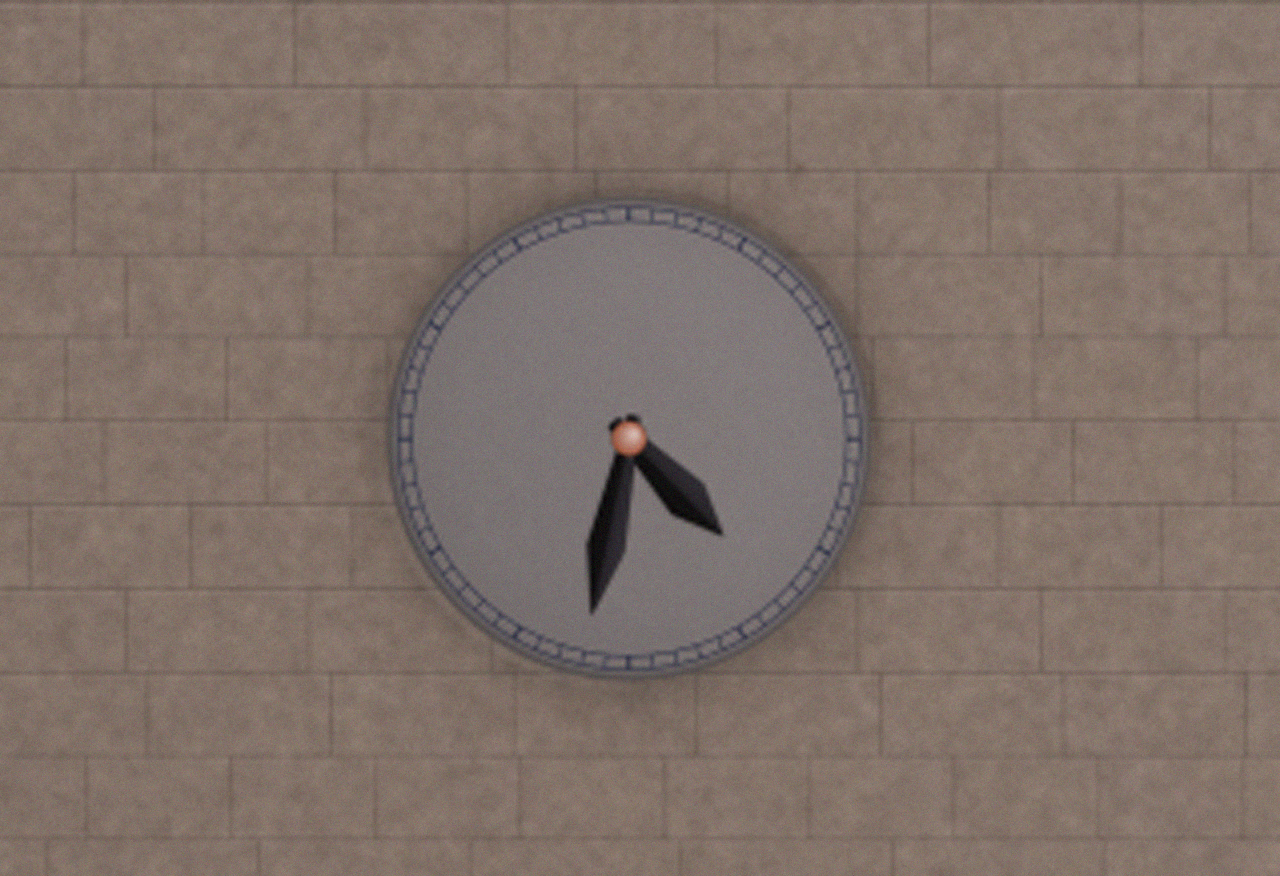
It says 4:32
